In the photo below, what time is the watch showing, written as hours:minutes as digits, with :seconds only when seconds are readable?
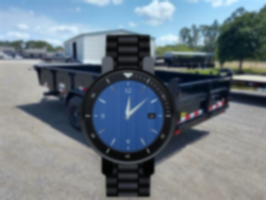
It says 12:08
